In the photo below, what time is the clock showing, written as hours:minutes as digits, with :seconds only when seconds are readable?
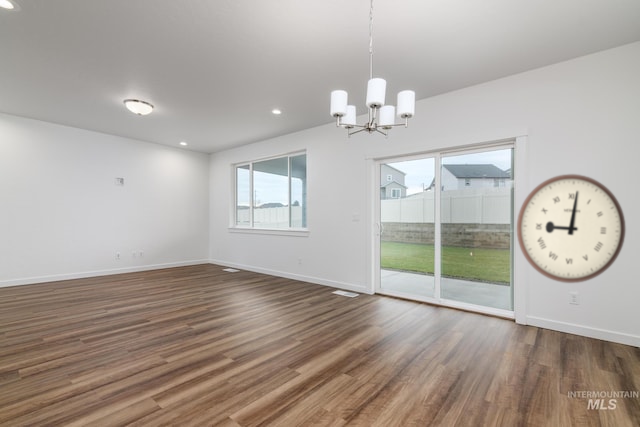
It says 9:01
